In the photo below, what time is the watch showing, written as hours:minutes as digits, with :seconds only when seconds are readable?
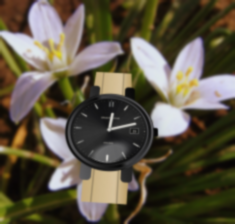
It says 12:12
